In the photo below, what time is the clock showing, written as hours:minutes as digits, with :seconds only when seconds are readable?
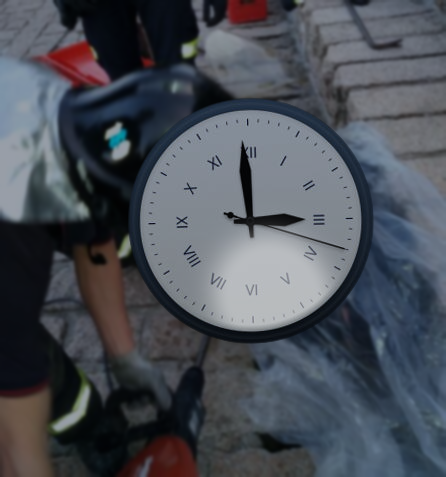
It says 2:59:18
